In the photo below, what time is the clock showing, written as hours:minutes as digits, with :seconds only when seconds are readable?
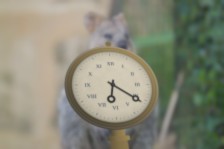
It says 6:21
